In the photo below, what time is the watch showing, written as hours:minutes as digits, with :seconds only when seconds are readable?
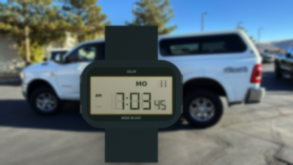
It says 7:03
